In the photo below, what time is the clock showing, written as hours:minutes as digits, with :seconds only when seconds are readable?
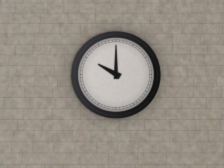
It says 10:00
